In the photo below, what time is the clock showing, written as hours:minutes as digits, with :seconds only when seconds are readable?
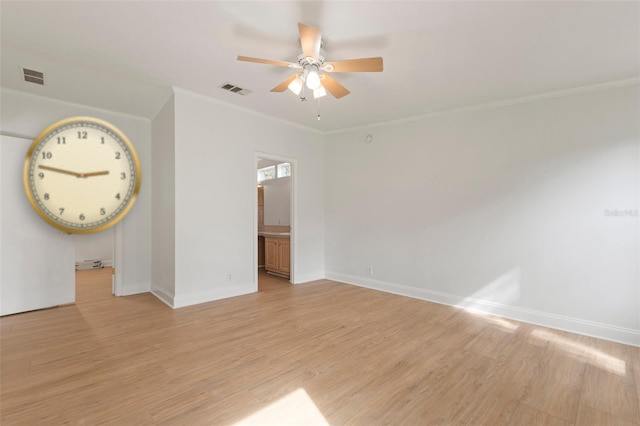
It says 2:47
